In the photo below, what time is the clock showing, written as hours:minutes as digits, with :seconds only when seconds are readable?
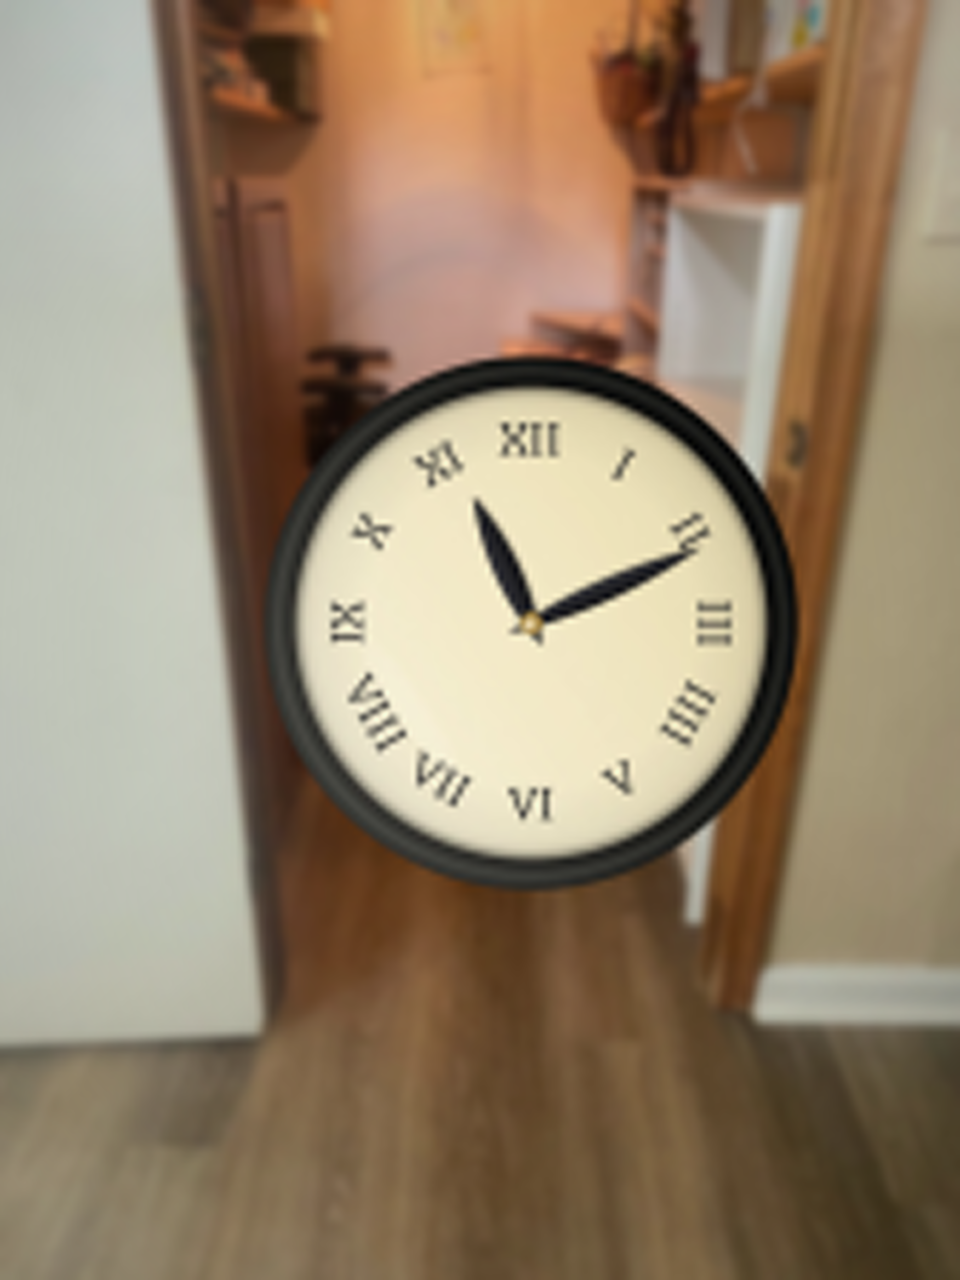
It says 11:11
